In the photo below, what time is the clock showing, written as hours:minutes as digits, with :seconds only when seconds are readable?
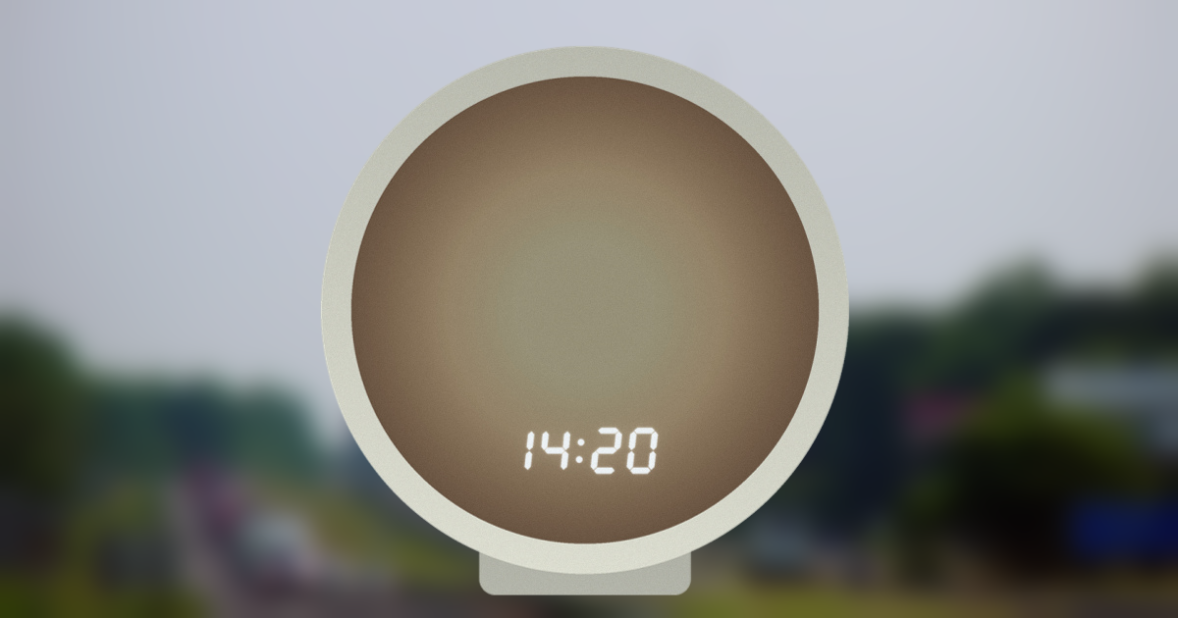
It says 14:20
